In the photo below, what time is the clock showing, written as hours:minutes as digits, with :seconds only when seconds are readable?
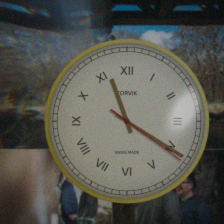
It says 11:20:21
